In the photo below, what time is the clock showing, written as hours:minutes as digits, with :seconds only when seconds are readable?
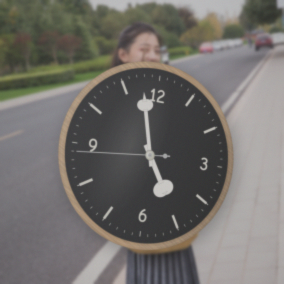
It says 4:57:44
